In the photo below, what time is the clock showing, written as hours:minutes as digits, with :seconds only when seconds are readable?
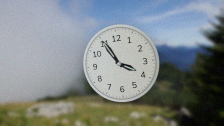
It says 3:55
